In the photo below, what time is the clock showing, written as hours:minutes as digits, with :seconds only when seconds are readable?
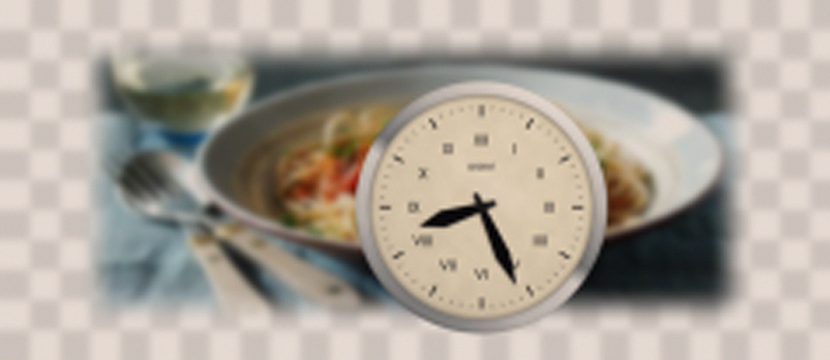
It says 8:26
